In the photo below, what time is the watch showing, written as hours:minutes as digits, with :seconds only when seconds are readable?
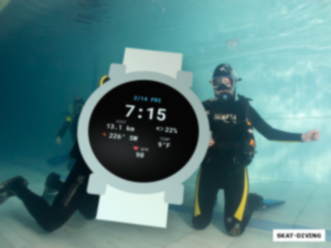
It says 7:15
